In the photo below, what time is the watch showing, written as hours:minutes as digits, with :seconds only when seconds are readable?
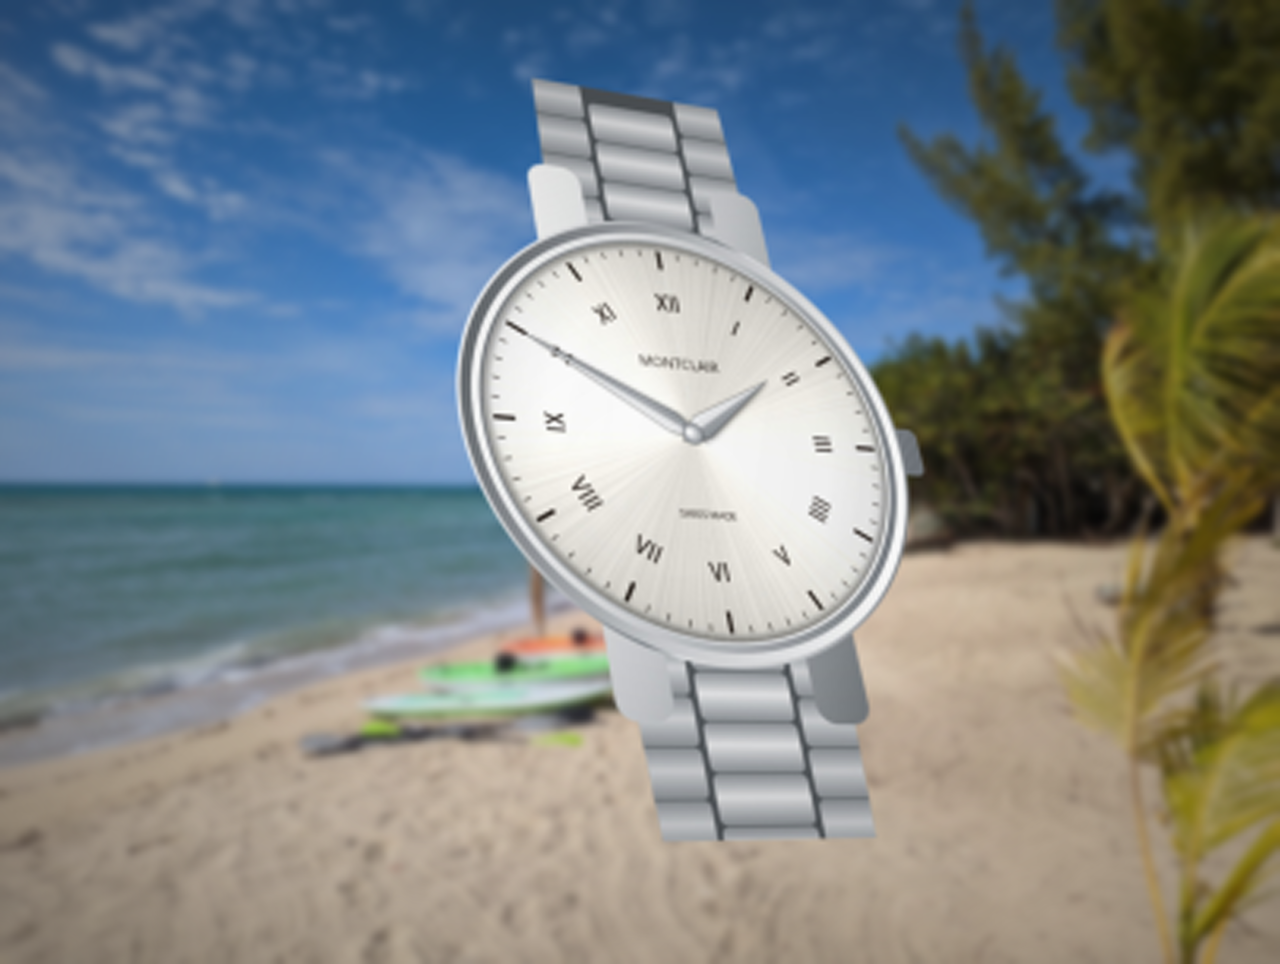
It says 1:50
